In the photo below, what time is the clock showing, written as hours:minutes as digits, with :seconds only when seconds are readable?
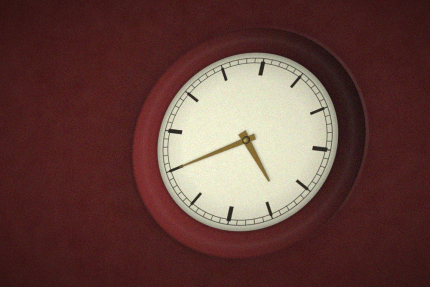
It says 4:40
